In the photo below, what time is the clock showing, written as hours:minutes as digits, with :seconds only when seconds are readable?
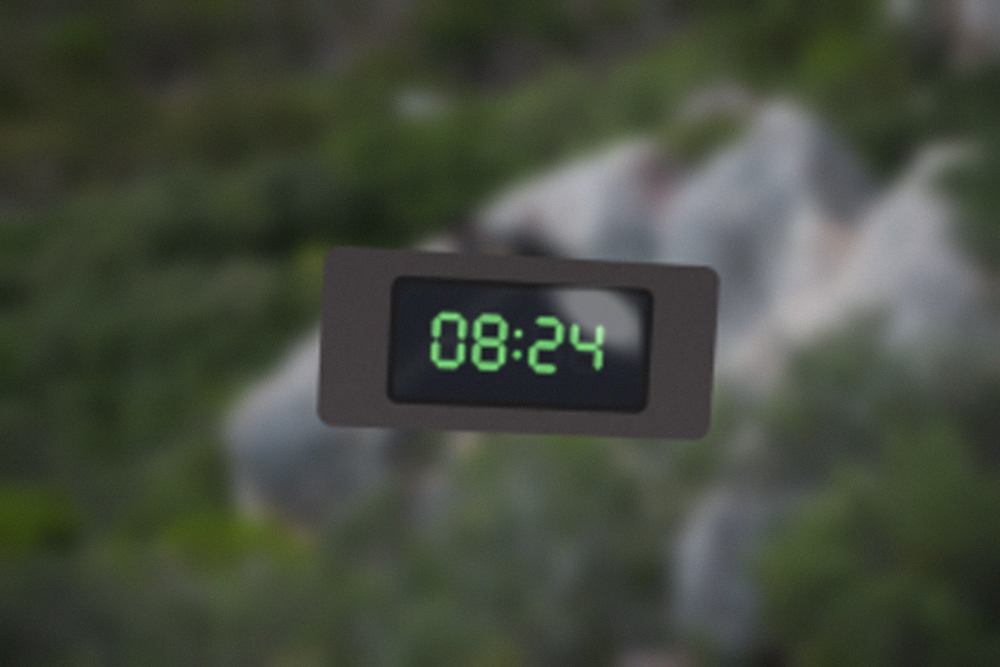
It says 8:24
